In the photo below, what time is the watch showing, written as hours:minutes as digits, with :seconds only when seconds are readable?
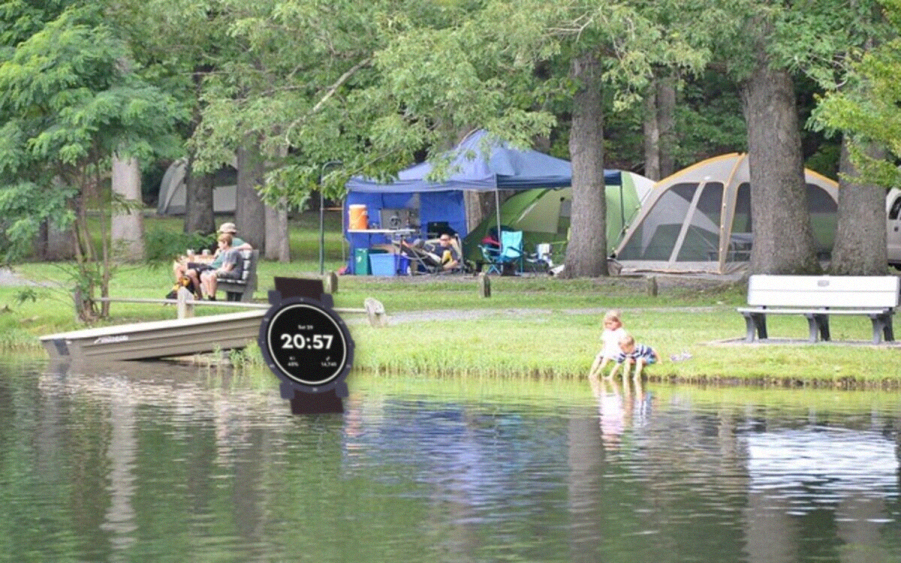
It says 20:57
